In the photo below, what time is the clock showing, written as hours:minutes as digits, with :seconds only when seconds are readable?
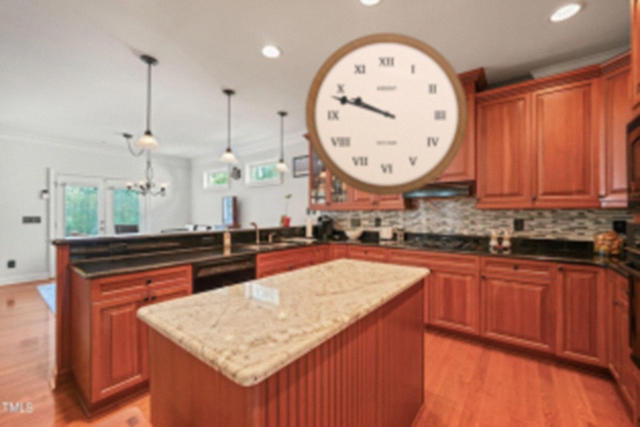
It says 9:48
